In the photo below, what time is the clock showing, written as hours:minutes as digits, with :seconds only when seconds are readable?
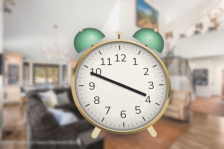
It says 3:49
